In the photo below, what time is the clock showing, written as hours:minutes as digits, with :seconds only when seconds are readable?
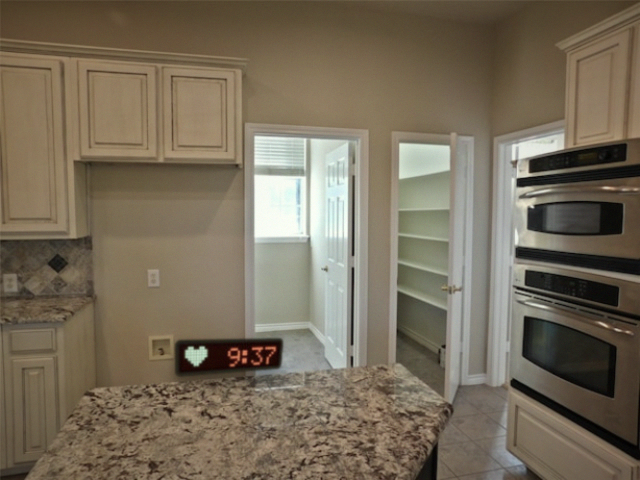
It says 9:37
